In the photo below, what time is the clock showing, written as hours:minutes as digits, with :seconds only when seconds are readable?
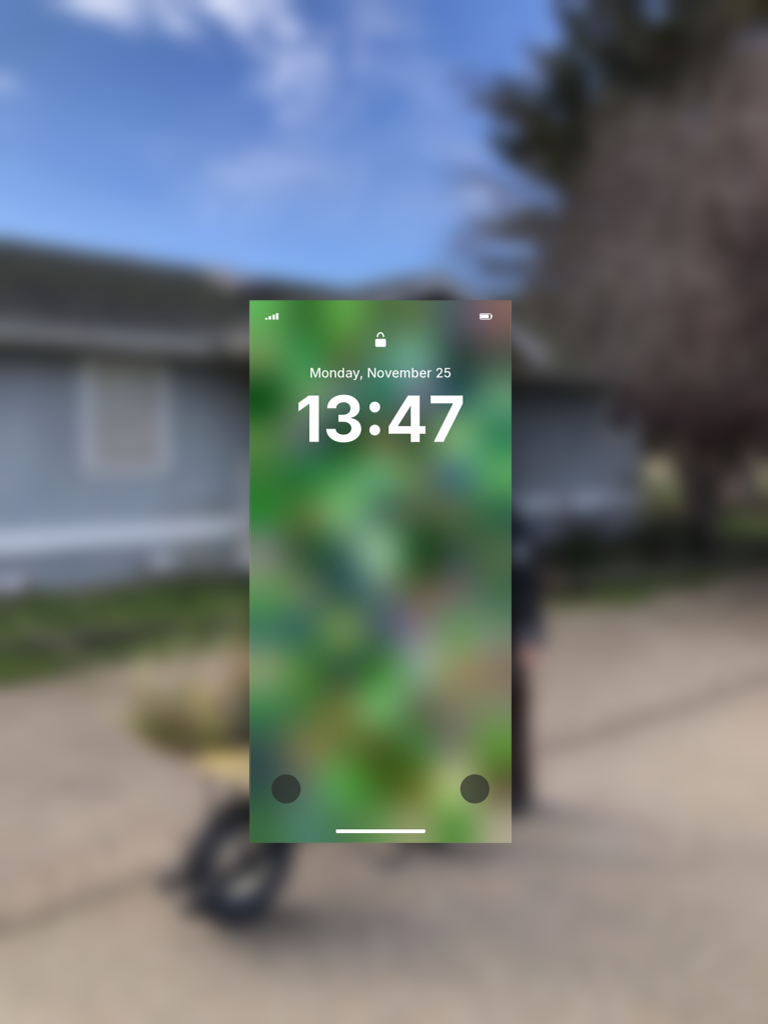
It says 13:47
